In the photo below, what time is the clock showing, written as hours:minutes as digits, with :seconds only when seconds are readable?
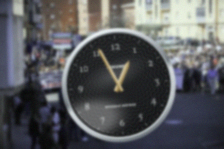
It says 12:56
